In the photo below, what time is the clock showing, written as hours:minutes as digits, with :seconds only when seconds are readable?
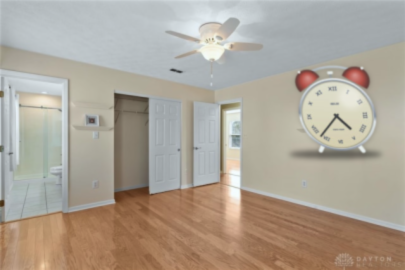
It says 4:37
